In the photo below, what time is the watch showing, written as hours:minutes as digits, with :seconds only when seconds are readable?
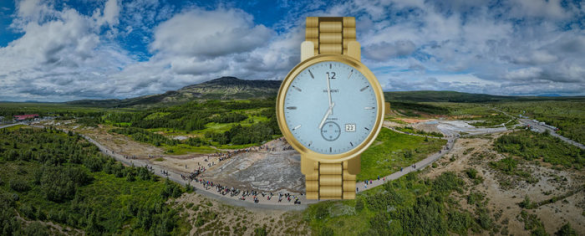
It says 6:59
